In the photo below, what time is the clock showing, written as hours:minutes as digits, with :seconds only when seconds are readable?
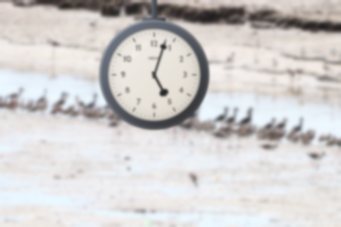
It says 5:03
